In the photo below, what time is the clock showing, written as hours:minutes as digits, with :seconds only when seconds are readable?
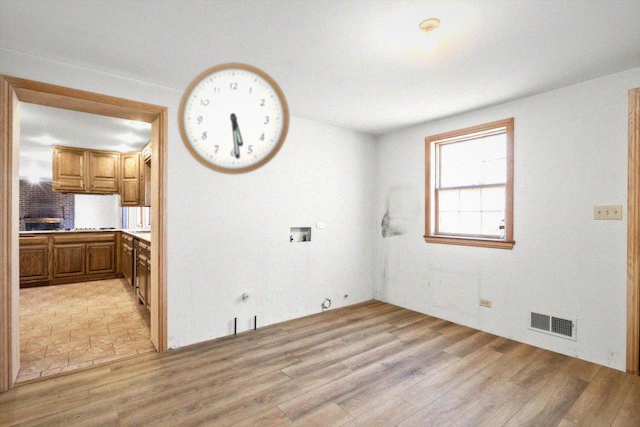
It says 5:29
